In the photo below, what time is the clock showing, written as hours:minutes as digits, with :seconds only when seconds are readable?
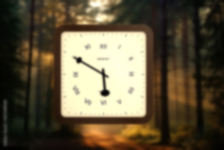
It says 5:50
